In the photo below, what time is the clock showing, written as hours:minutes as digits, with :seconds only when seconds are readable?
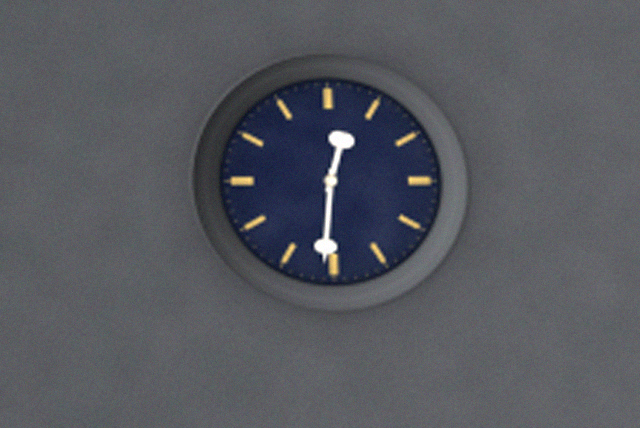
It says 12:31
